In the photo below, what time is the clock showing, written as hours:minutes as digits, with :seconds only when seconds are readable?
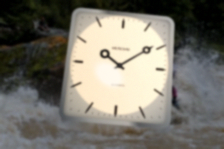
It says 10:09
